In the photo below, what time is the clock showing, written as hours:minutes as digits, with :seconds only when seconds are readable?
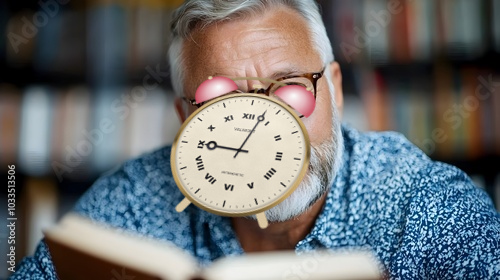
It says 9:03
